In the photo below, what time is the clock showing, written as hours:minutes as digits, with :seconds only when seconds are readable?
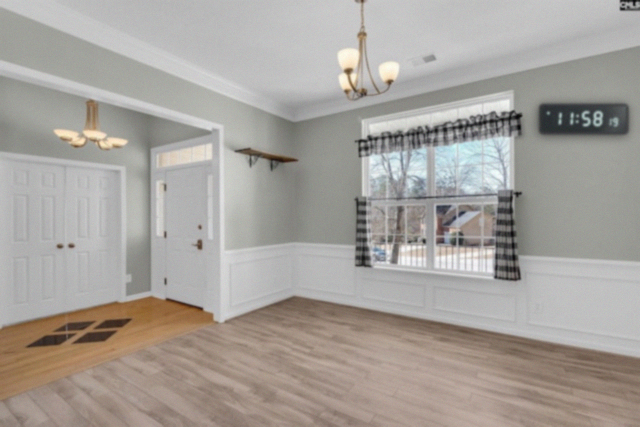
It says 11:58
